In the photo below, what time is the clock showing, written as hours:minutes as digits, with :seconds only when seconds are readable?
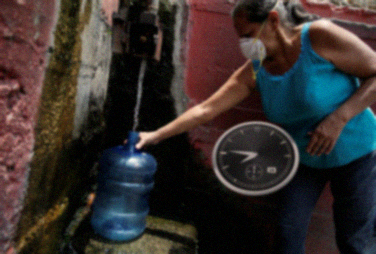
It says 7:46
